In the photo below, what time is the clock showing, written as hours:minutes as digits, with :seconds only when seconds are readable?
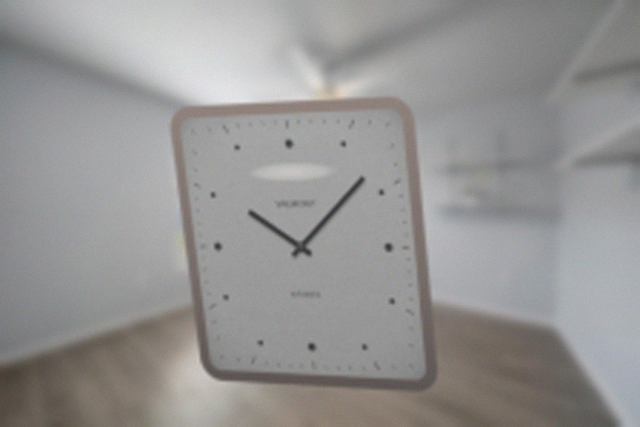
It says 10:08
